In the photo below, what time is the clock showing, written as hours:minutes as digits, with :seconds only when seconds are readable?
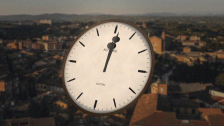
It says 12:01
